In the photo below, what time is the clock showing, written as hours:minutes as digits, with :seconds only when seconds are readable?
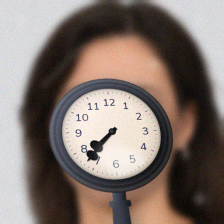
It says 7:37
